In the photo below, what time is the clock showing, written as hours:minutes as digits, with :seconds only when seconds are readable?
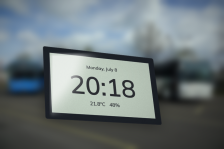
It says 20:18
